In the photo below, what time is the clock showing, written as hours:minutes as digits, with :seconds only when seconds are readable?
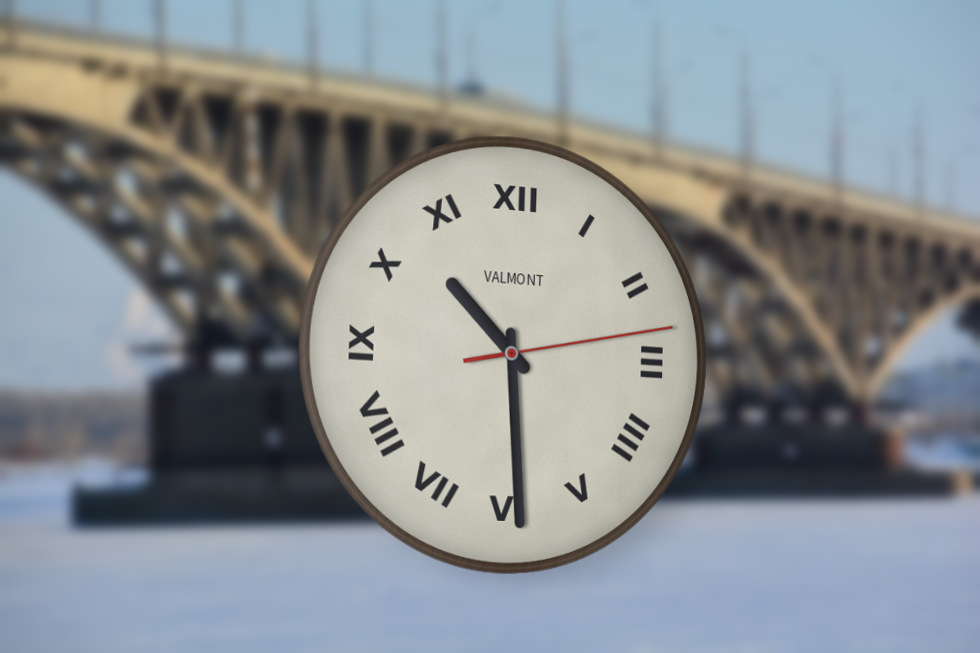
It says 10:29:13
